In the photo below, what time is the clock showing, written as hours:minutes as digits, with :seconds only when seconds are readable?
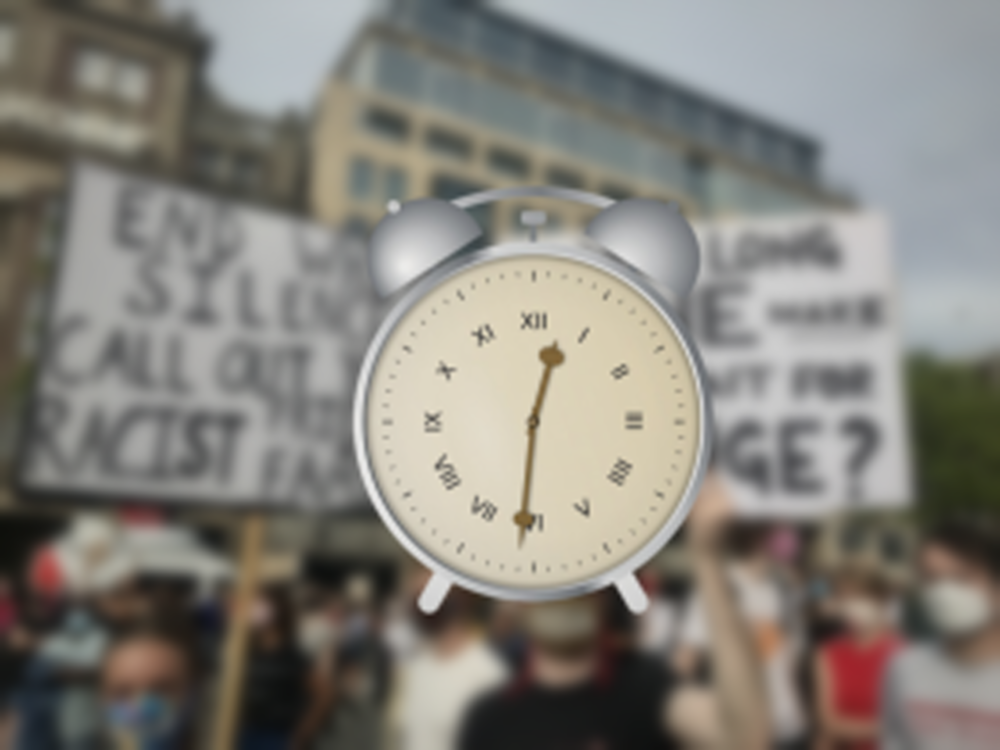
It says 12:31
